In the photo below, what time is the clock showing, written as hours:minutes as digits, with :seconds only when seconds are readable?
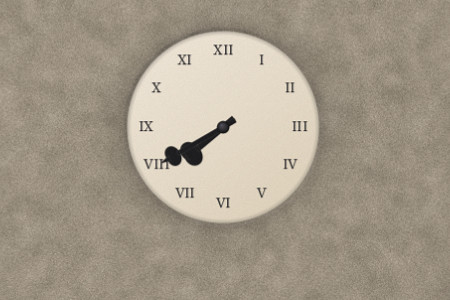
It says 7:40
